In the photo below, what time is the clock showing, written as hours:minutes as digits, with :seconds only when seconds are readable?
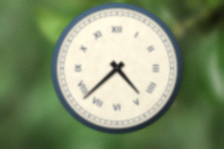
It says 4:38
